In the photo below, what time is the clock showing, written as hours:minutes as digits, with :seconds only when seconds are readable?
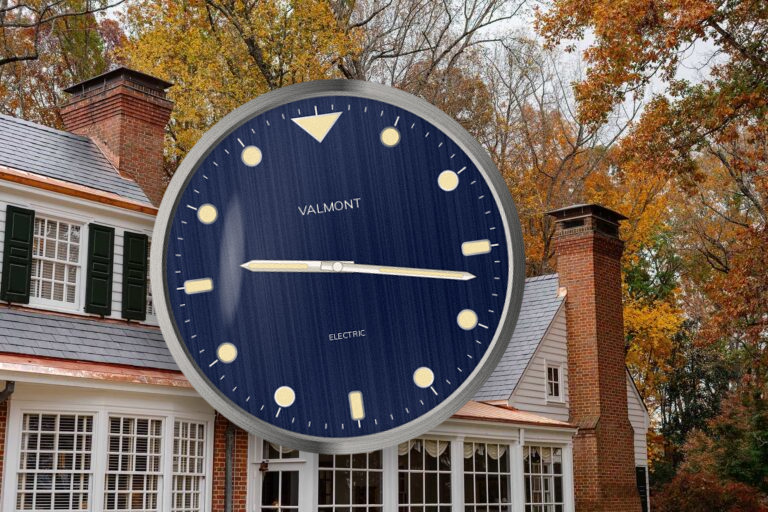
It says 9:17
